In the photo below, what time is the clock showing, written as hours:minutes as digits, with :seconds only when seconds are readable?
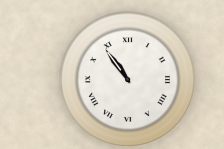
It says 10:54
